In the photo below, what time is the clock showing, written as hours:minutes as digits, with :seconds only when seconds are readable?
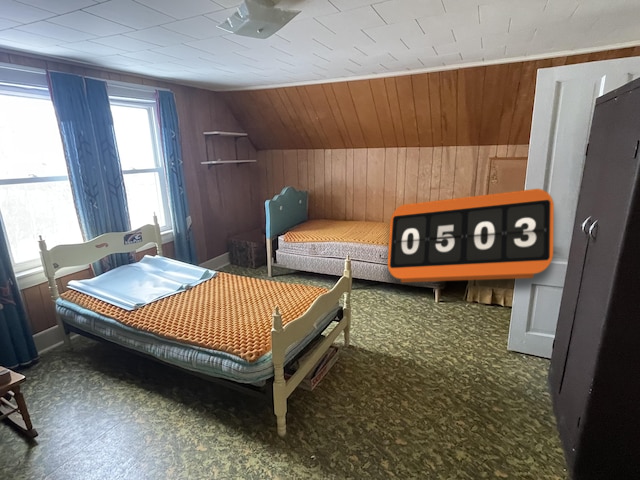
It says 5:03
